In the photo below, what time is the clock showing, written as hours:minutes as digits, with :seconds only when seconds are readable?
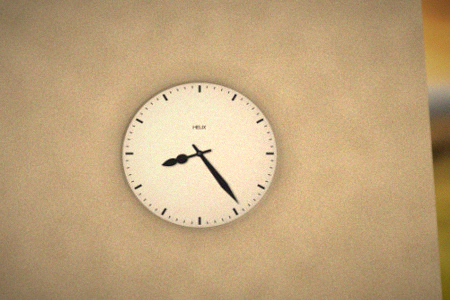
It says 8:24
